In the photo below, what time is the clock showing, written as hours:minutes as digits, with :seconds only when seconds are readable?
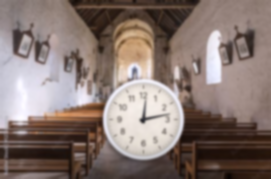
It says 12:13
